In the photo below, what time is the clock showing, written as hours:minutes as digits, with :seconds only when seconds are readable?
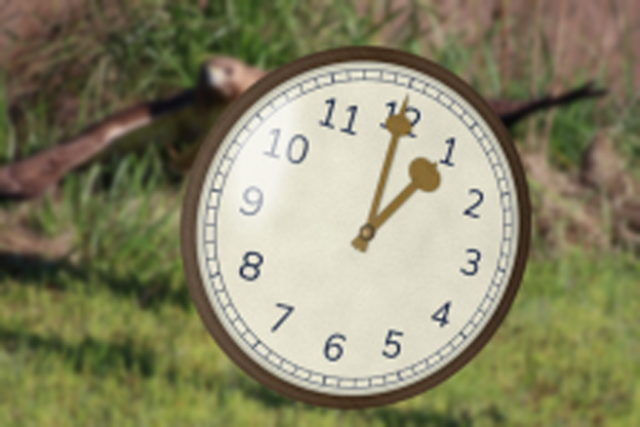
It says 1:00
